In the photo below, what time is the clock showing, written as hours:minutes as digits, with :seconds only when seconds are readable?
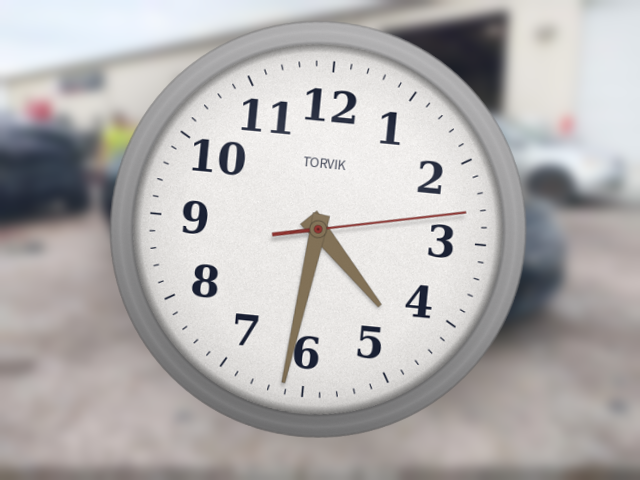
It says 4:31:13
